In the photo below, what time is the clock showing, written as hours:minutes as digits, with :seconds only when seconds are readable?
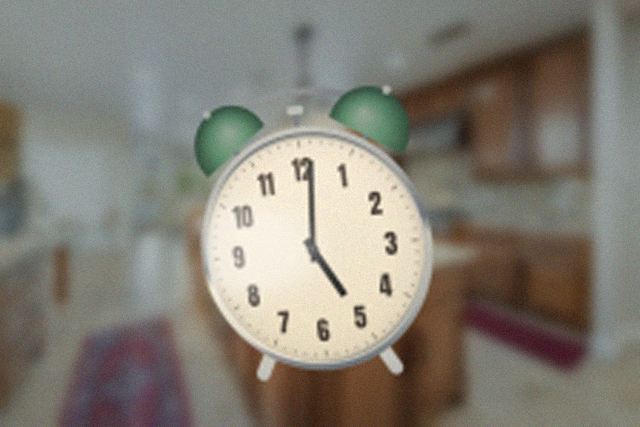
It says 5:01
